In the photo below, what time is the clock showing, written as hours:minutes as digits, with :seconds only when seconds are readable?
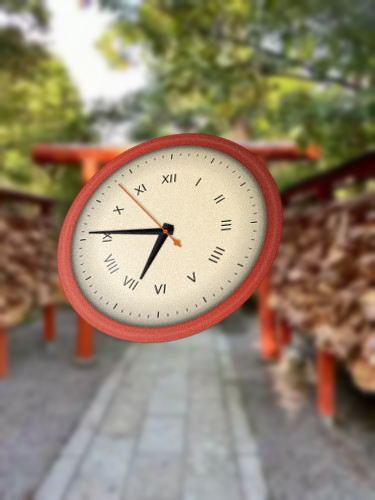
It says 6:45:53
